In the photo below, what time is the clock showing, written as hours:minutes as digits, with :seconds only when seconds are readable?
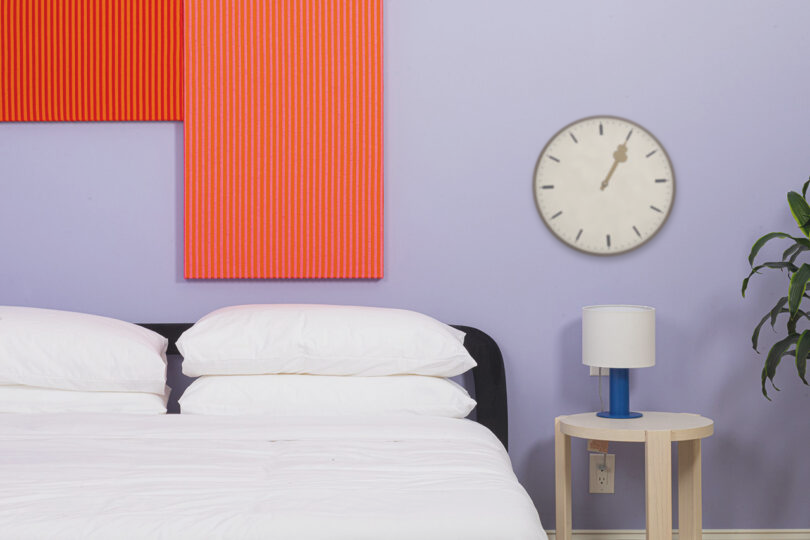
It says 1:05
